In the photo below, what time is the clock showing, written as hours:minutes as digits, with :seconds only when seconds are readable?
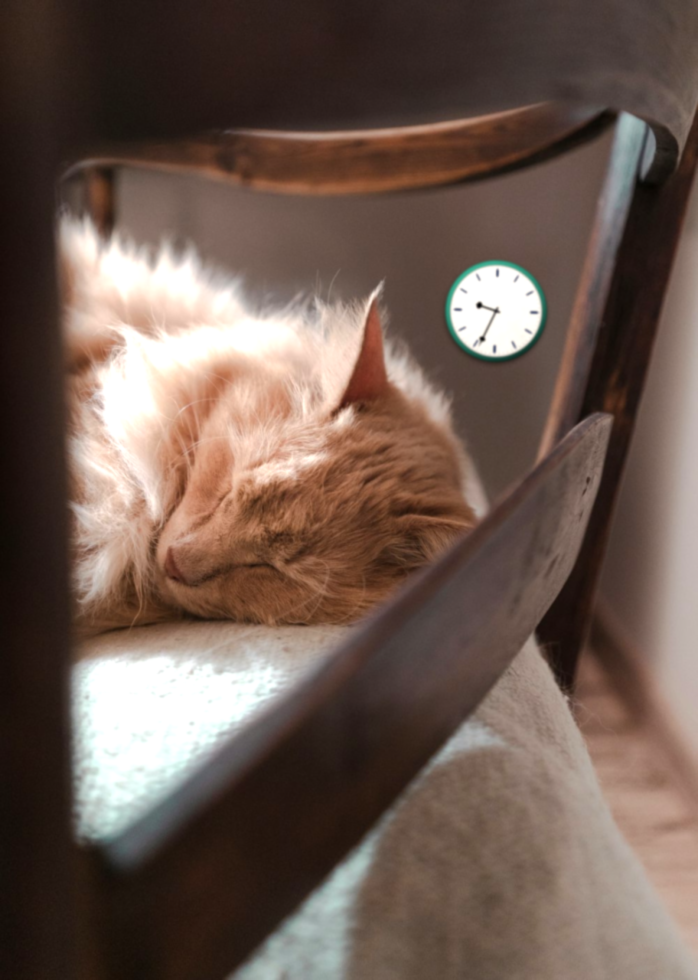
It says 9:34
